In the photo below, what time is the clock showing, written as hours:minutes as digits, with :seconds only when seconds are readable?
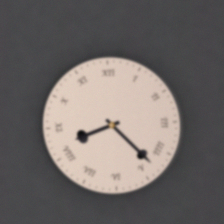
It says 8:23
